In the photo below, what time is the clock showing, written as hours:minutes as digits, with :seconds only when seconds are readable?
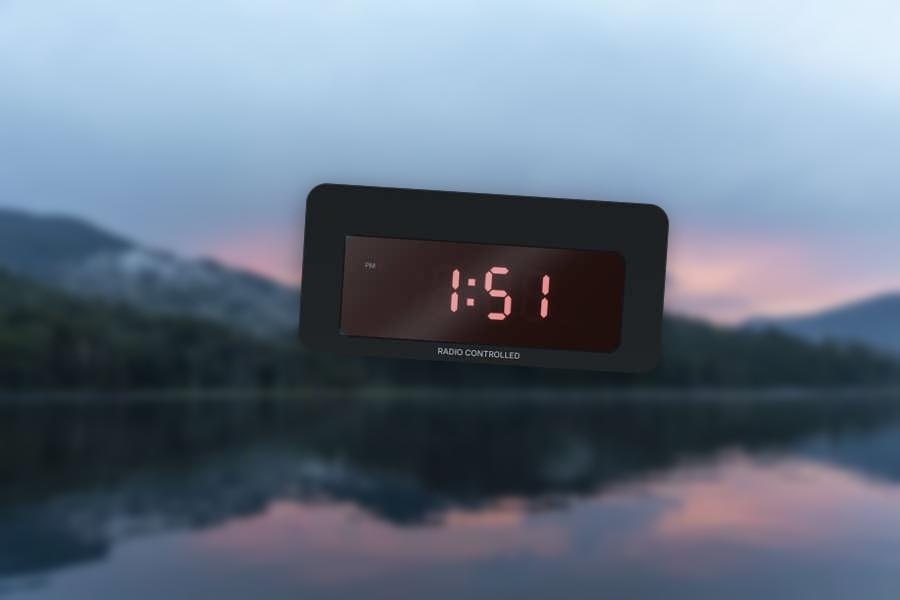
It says 1:51
